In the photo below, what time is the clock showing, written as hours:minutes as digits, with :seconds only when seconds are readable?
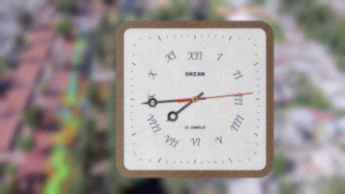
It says 7:44:14
